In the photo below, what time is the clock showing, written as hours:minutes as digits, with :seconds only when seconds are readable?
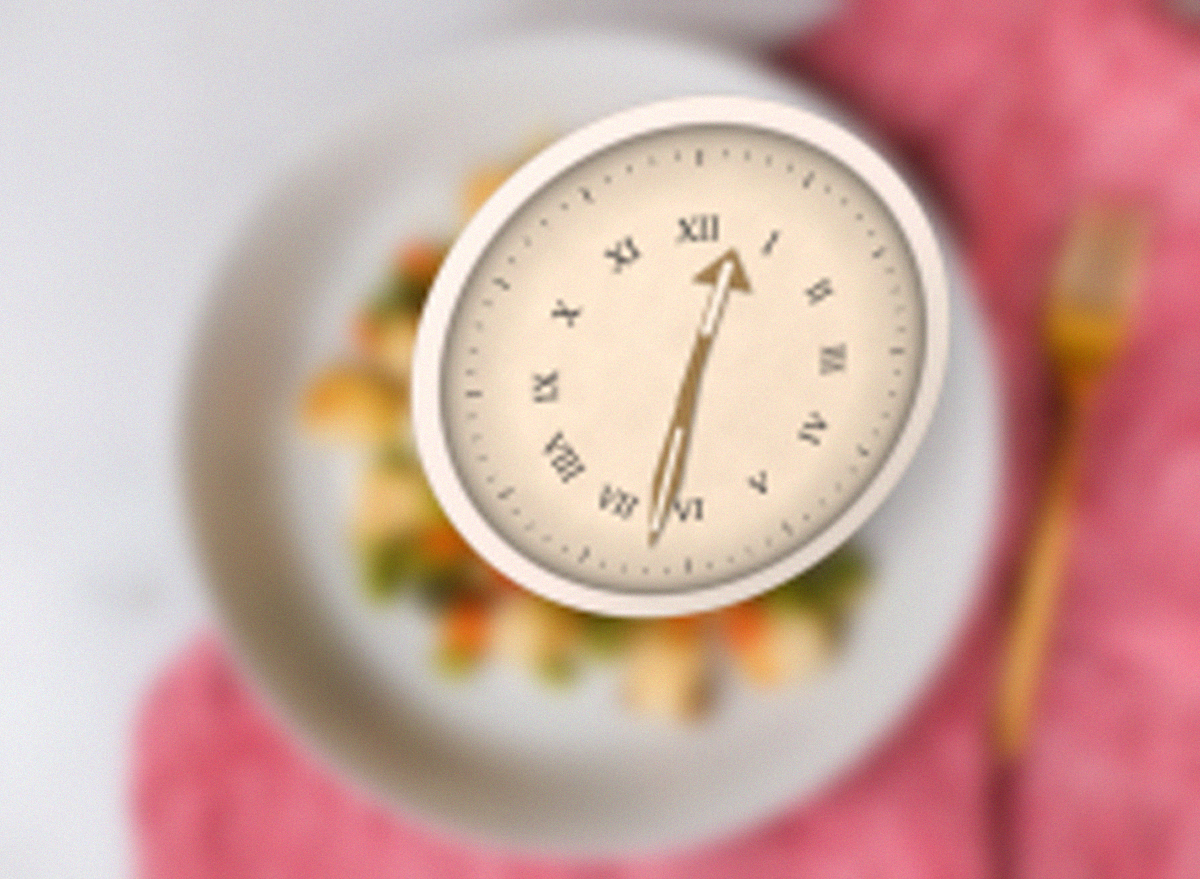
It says 12:32
